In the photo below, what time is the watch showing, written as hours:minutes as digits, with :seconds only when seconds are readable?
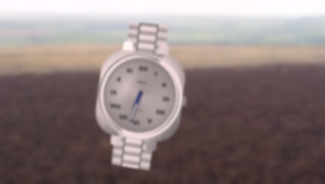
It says 6:32
